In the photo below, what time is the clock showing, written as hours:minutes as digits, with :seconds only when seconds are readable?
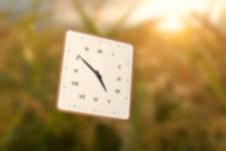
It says 4:51
